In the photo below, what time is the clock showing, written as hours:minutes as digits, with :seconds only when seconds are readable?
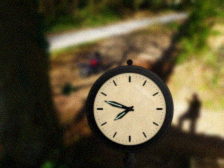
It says 7:48
